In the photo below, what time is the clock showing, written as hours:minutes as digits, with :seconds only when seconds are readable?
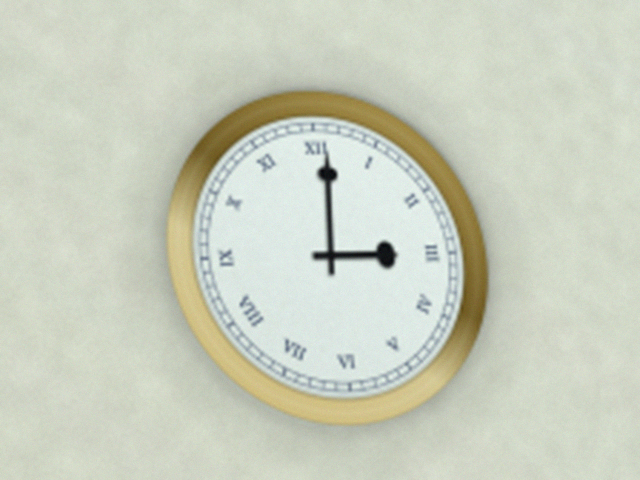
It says 3:01
